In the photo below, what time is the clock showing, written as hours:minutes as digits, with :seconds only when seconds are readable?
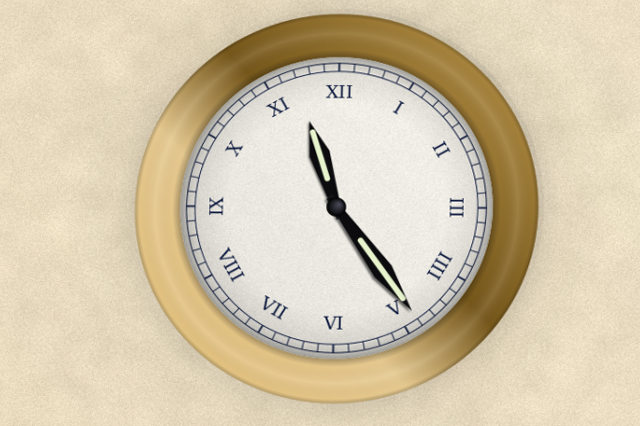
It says 11:24
